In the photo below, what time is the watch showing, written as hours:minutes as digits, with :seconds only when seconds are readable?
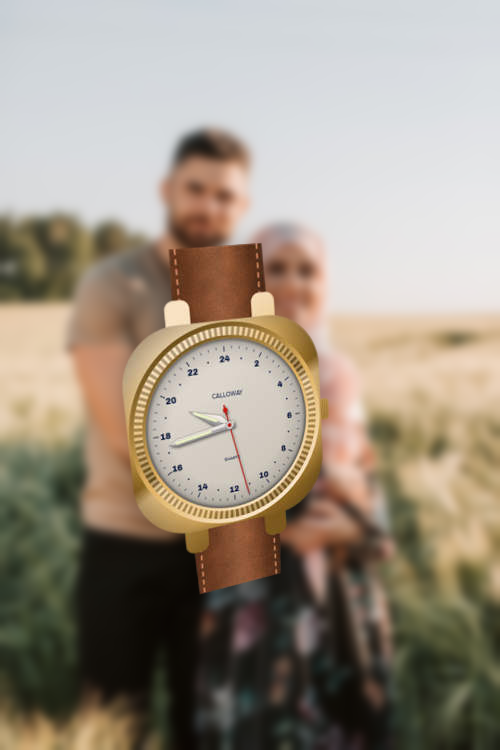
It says 19:43:28
